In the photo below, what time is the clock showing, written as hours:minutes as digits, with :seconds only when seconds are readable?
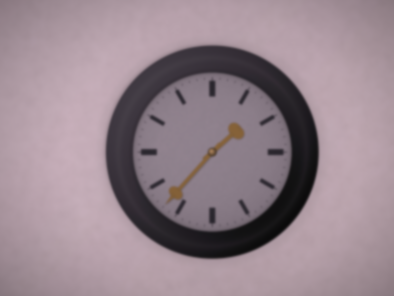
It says 1:37
